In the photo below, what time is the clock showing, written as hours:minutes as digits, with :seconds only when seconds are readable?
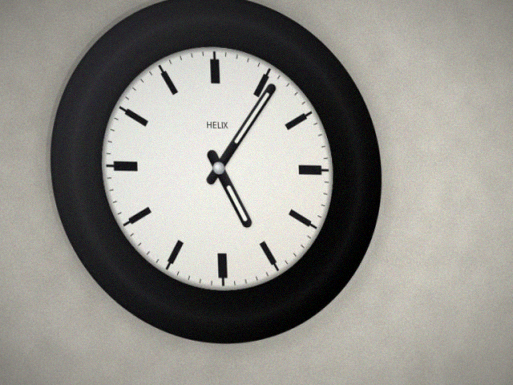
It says 5:06
